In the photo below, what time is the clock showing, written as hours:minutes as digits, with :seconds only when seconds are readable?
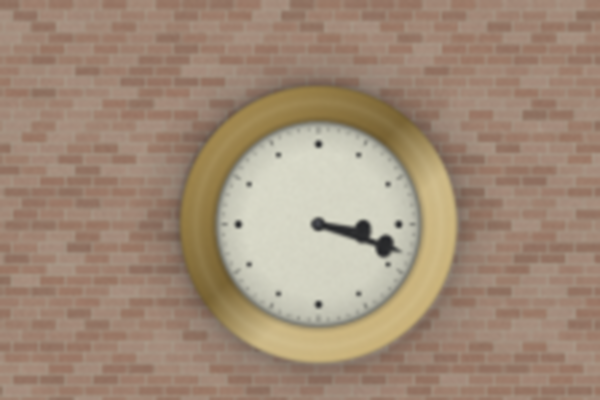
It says 3:18
